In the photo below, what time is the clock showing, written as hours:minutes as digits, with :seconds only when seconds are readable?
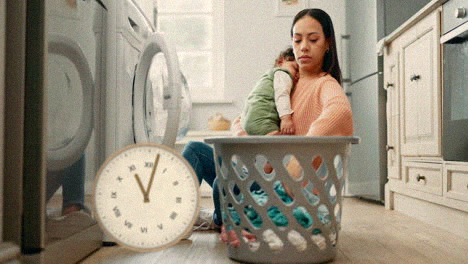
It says 11:02
